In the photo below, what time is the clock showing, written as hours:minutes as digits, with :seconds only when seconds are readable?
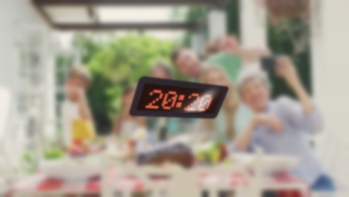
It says 20:20
